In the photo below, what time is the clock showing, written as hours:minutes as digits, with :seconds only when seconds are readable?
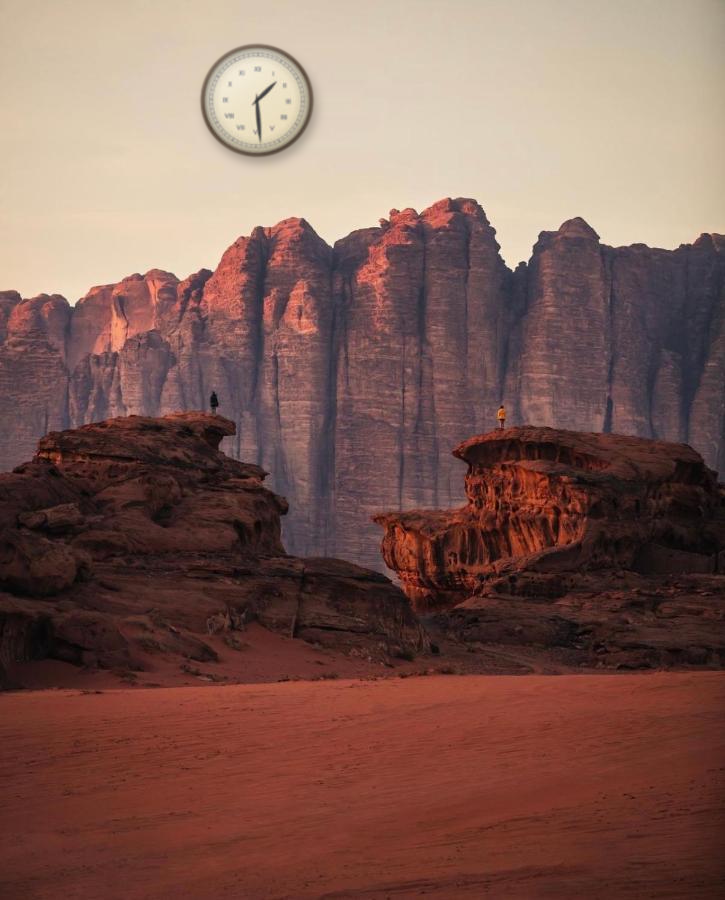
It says 1:29
